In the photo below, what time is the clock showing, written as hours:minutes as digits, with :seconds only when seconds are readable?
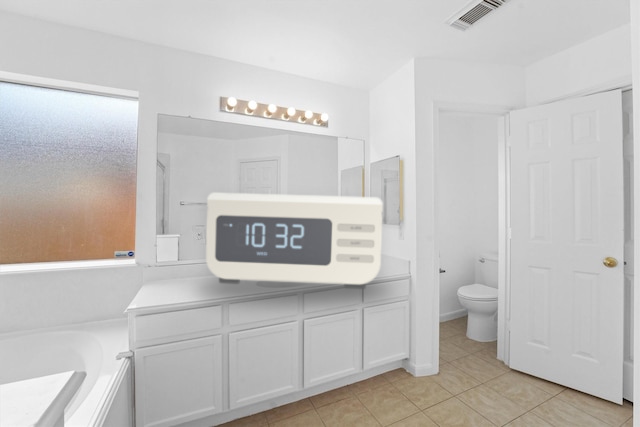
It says 10:32
